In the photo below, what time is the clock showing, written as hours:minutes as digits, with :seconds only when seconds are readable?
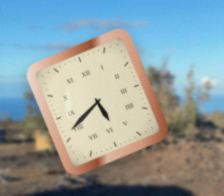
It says 5:41
